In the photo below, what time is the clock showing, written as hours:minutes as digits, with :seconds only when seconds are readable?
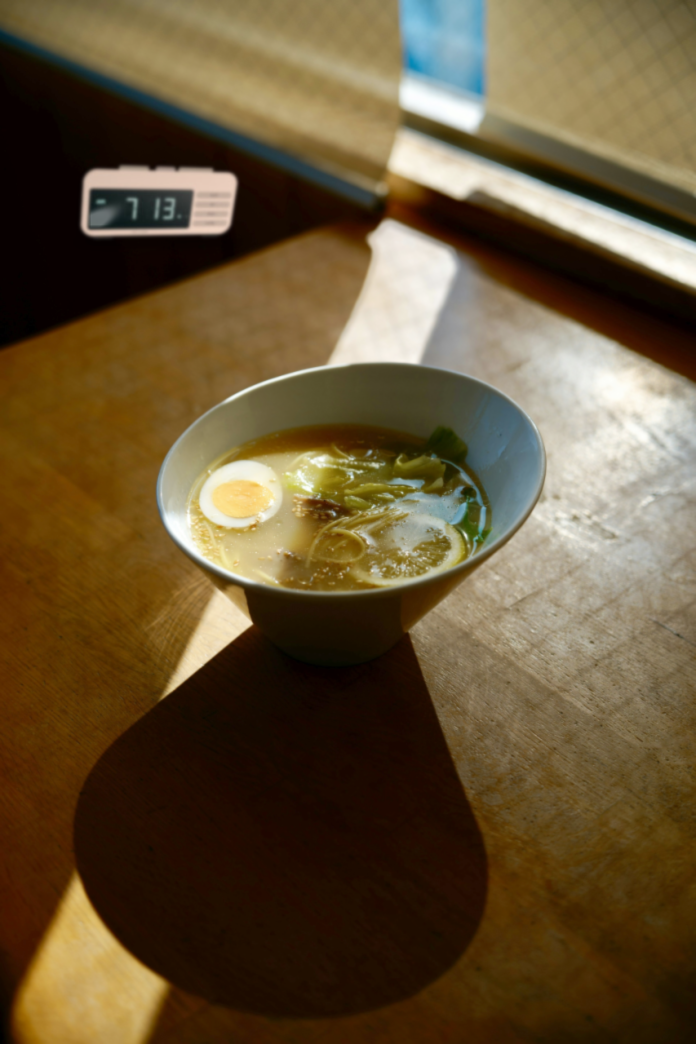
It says 7:13
